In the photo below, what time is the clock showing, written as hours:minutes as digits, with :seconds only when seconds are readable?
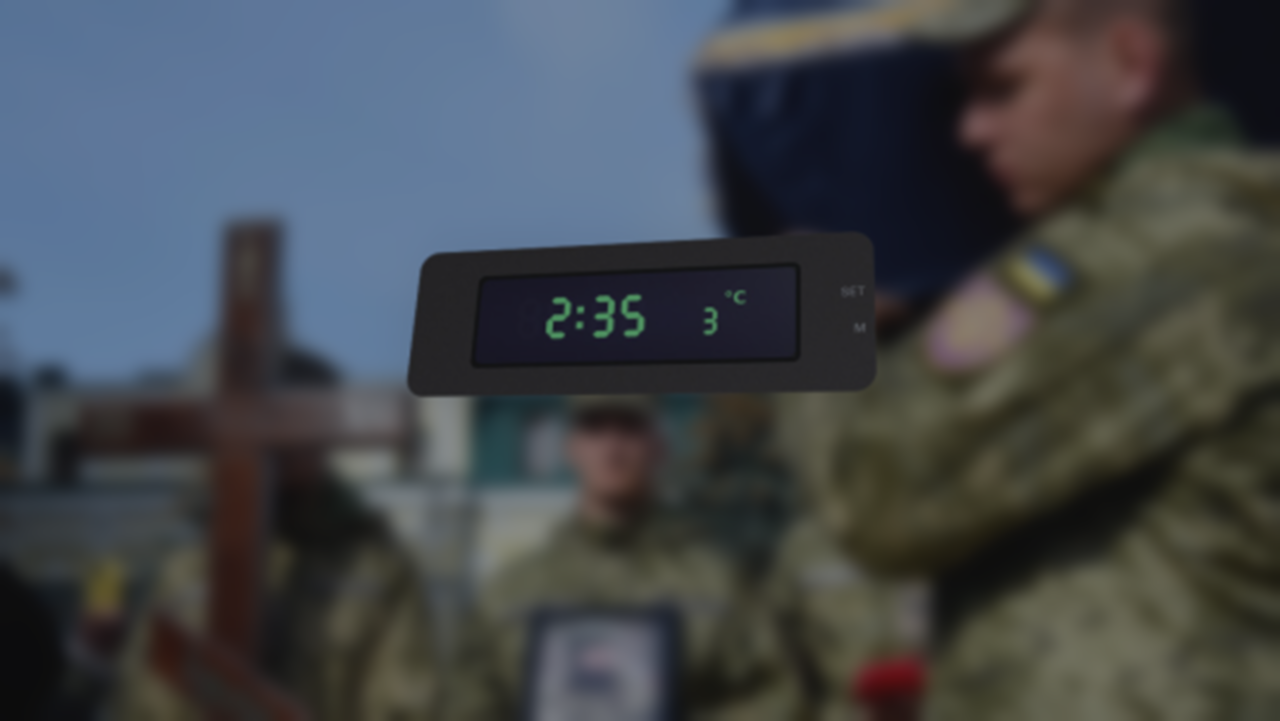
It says 2:35
